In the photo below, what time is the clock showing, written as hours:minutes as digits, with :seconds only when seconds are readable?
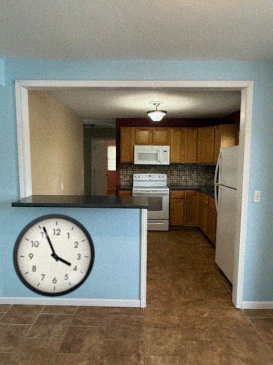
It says 3:56
